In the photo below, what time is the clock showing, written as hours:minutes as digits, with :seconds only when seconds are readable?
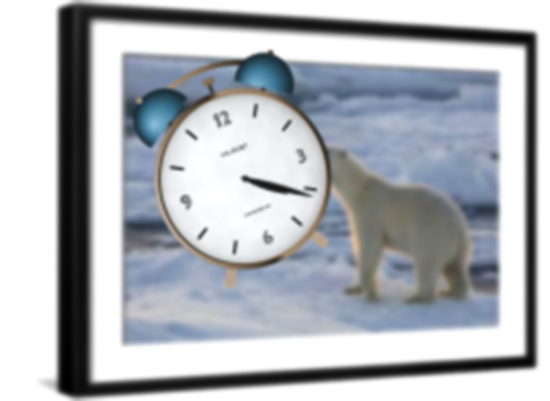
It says 4:21
